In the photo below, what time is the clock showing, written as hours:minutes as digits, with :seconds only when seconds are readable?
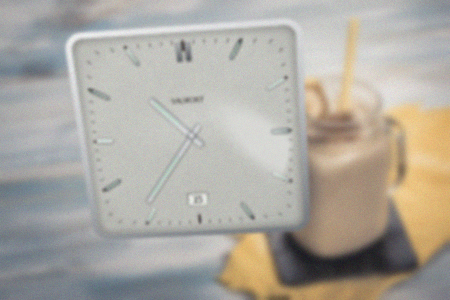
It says 10:36
